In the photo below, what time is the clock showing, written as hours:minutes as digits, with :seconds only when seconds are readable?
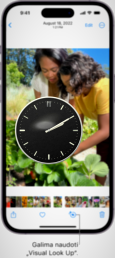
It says 2:10
